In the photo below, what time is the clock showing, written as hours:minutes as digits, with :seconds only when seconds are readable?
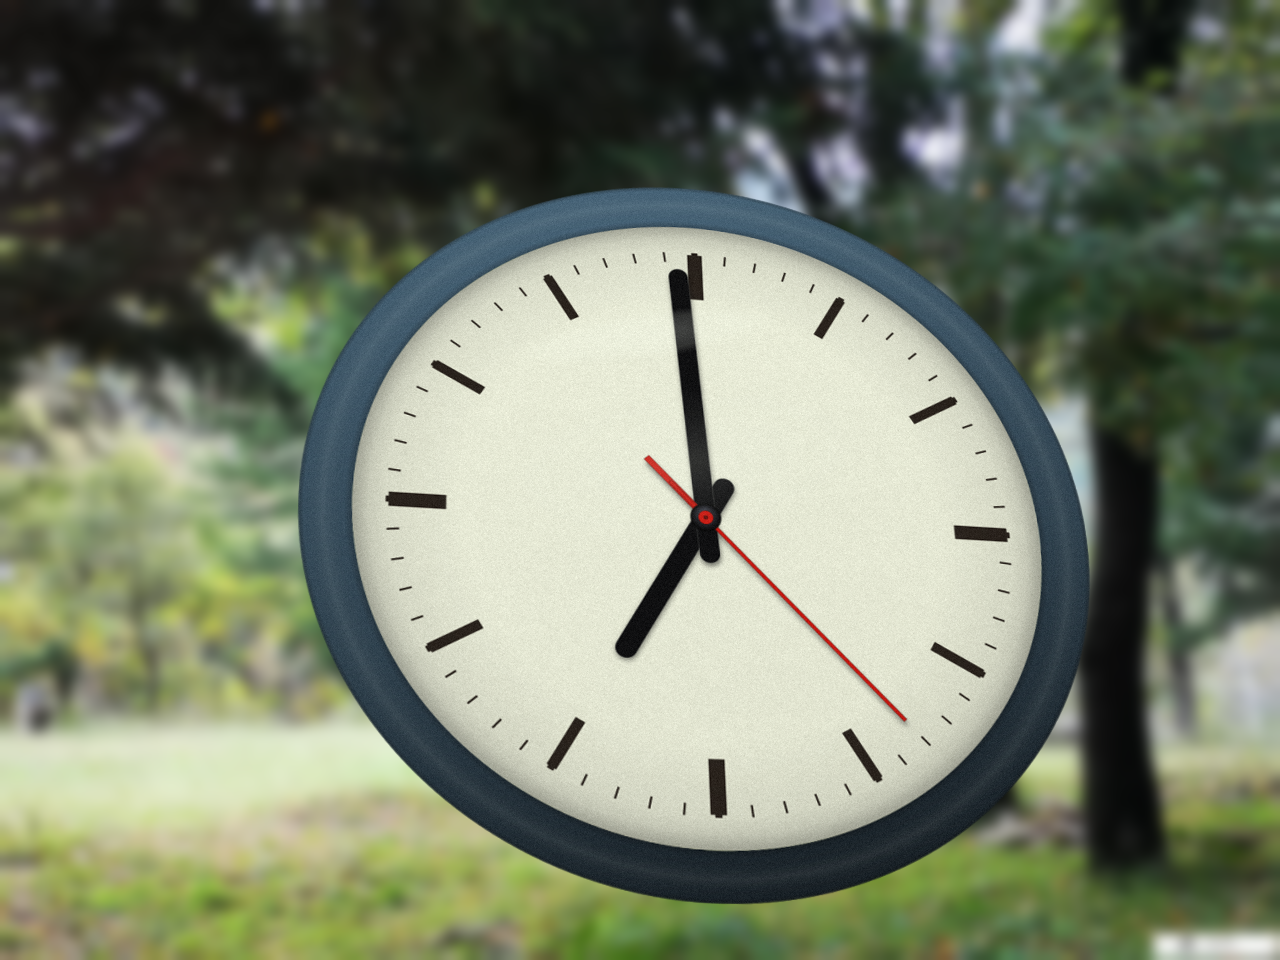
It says 6:59:23
